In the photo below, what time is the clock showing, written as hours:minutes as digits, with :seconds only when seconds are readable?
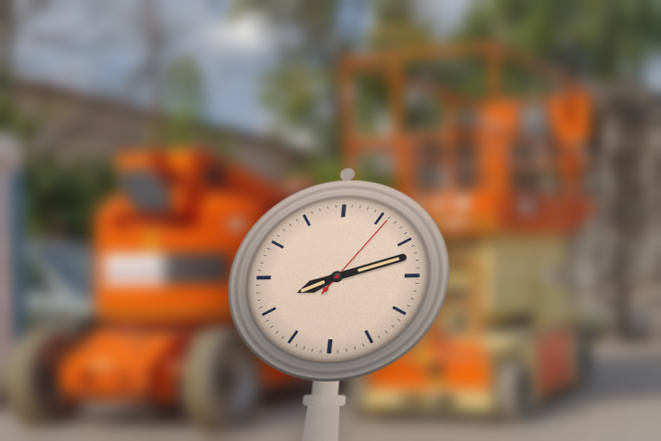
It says 8:12:06
